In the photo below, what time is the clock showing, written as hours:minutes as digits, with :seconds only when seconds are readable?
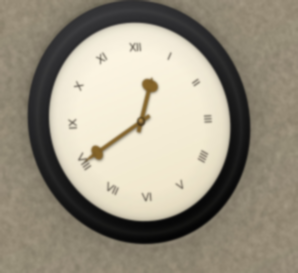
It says 12:40
